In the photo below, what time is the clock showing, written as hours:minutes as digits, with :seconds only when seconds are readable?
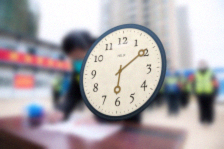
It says 6:09
